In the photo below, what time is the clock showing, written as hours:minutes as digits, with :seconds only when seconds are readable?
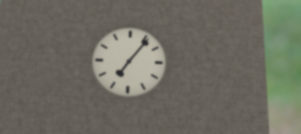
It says 7:06
